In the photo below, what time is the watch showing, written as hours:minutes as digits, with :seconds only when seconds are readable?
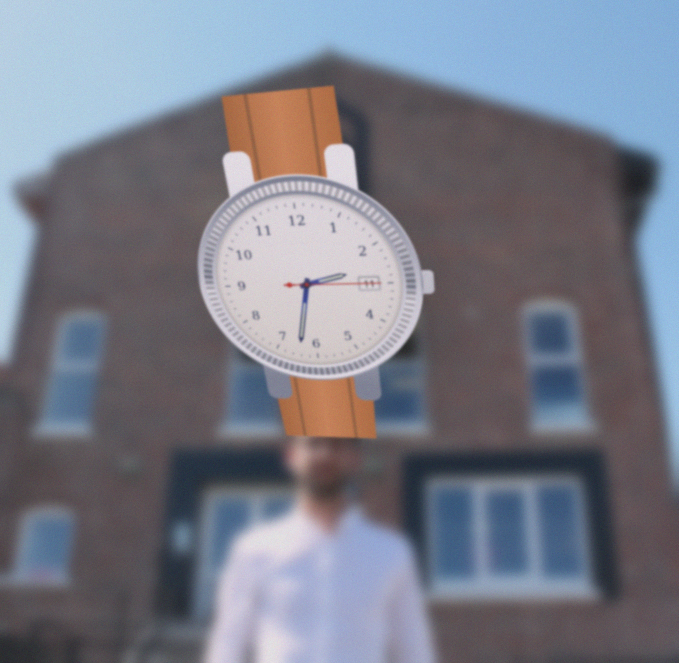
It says 2:32:15
